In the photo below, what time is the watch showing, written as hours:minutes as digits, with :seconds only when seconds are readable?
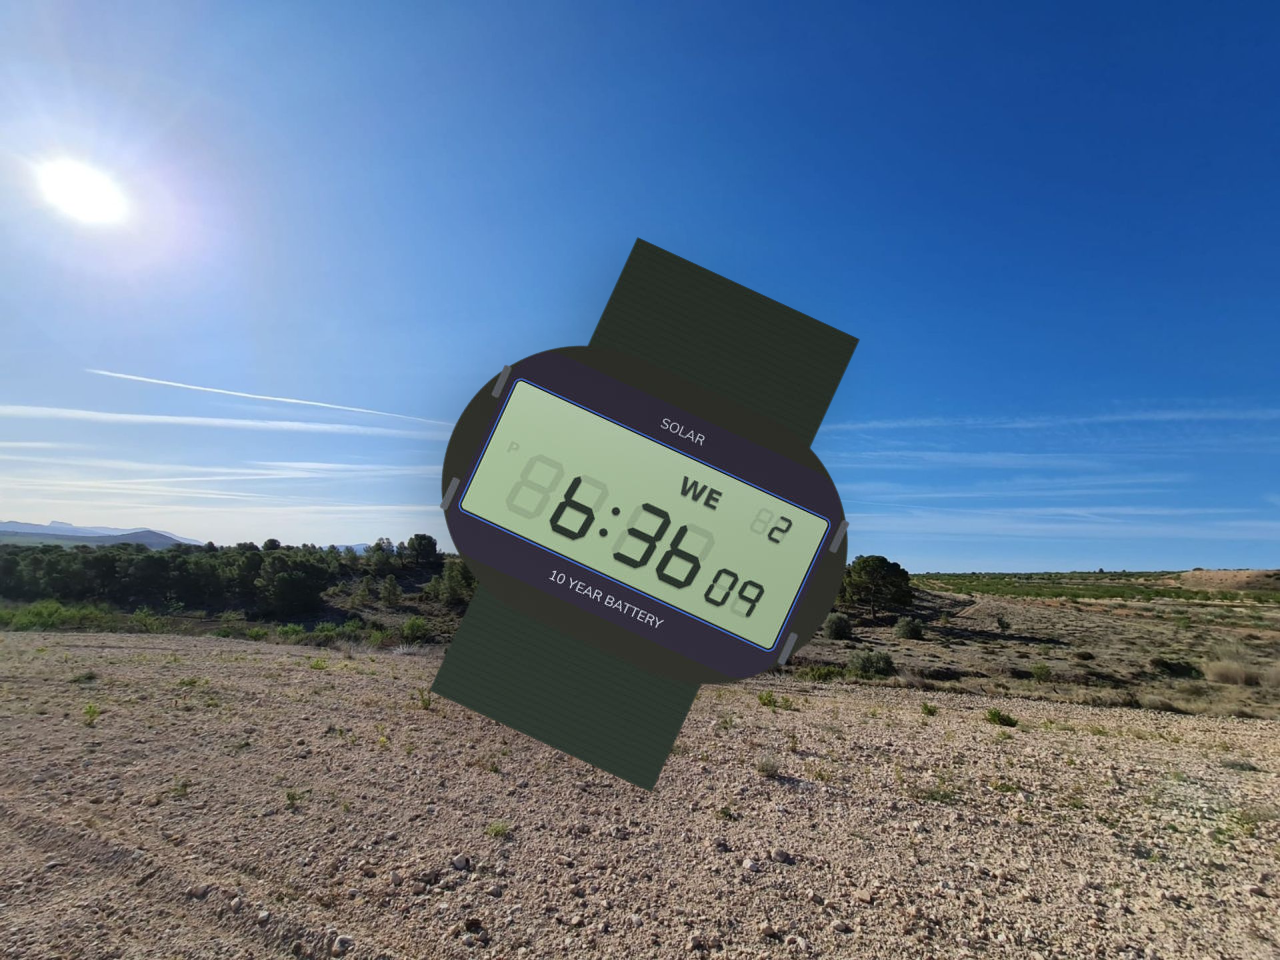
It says 6:36:09
